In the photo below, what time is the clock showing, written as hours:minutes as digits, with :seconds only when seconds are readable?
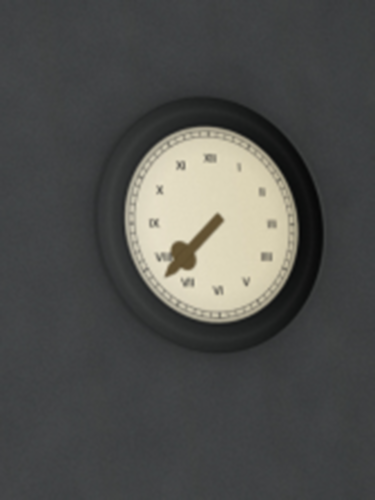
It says 7:38
